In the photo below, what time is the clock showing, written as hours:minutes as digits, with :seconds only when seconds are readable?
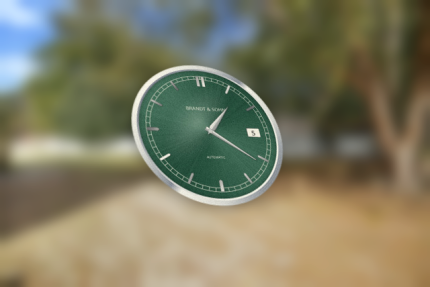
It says 1:21
